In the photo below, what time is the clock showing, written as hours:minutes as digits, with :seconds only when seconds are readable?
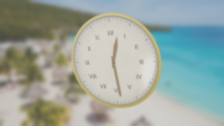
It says 12:29
